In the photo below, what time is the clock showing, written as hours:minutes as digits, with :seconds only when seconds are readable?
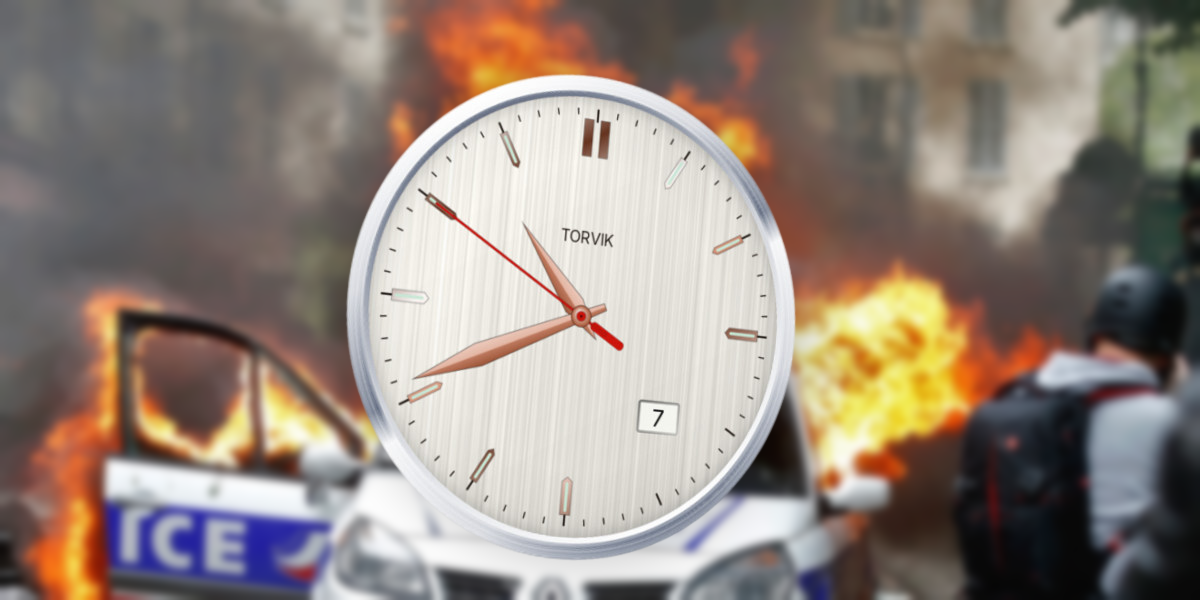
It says 10:40:50
